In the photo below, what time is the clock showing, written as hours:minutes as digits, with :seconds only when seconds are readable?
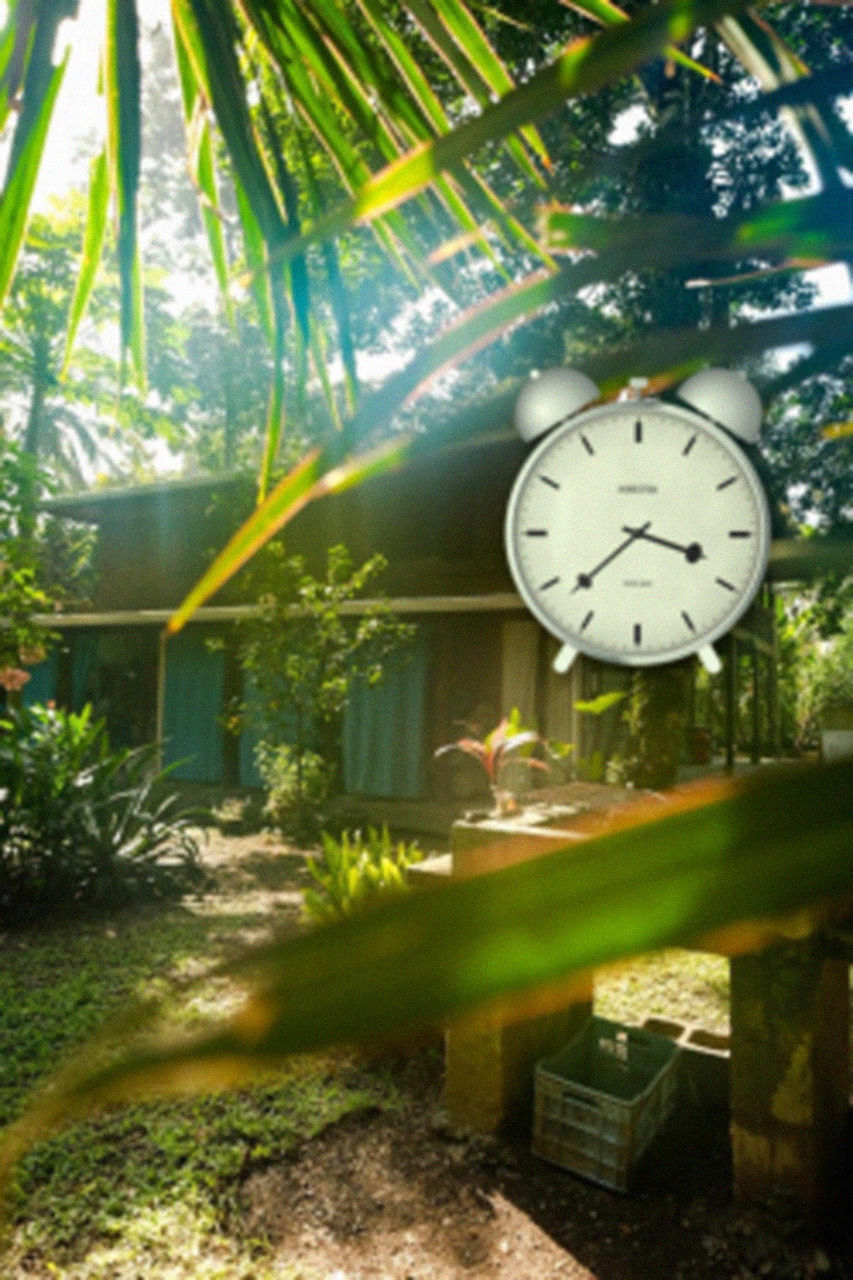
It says 3:38
